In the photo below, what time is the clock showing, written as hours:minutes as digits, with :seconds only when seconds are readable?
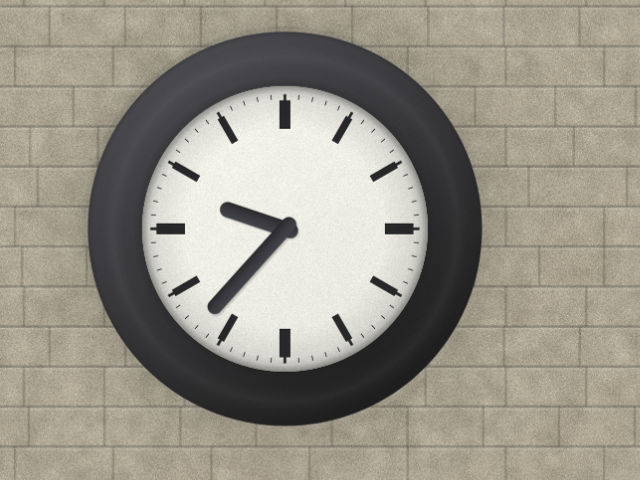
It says 9:37
